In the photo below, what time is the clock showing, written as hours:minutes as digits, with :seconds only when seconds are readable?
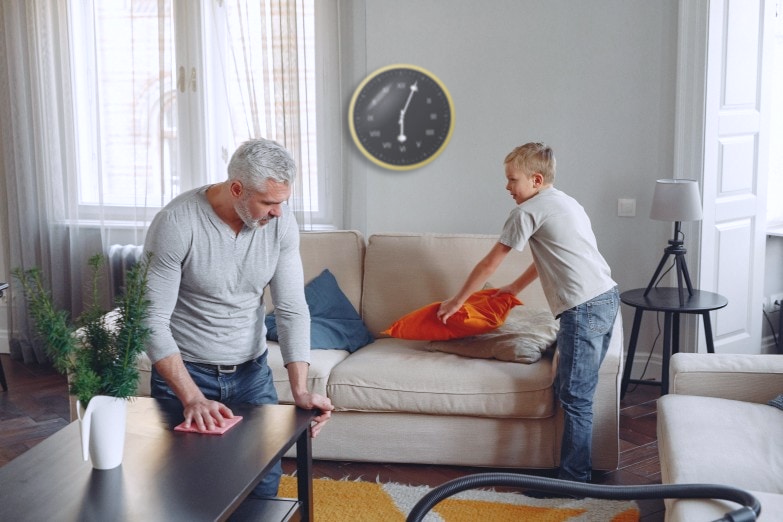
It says 6:04
